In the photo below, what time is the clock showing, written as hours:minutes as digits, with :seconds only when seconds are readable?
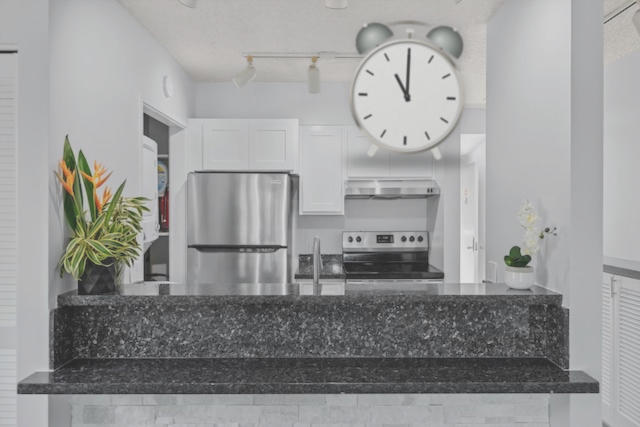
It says 11:00
